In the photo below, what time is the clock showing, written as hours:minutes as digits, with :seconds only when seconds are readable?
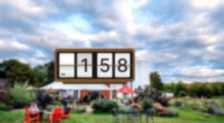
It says 1:58
